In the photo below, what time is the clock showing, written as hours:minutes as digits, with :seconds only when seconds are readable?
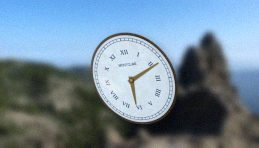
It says 6:11
